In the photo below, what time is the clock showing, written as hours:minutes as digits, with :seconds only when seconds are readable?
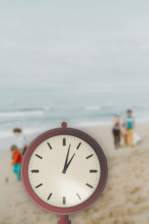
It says 1:02
